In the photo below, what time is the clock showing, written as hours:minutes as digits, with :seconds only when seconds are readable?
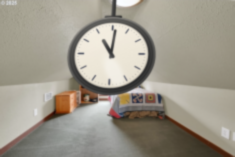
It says 11:01
